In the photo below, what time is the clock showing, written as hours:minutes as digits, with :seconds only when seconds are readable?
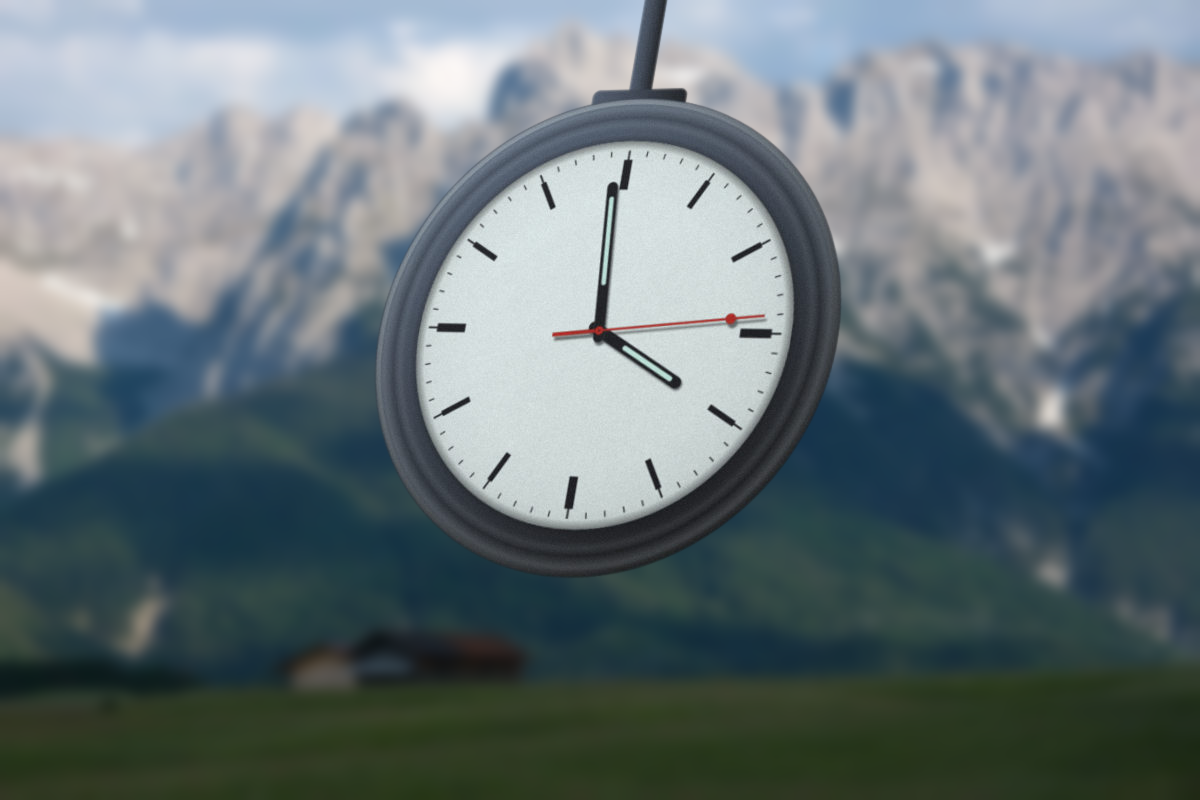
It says 3:59:14
